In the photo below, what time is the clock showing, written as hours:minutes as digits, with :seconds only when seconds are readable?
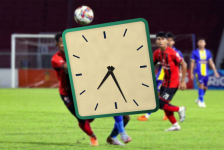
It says 7:27
